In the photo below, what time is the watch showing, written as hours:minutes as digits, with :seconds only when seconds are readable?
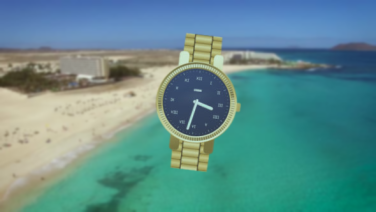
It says 3:32
